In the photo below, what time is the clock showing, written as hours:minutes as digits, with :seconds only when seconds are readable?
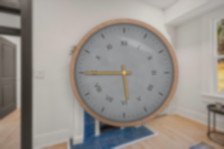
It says 5:45
